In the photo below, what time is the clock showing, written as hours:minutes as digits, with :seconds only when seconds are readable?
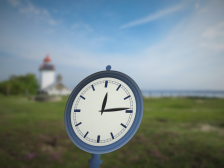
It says 12:14
